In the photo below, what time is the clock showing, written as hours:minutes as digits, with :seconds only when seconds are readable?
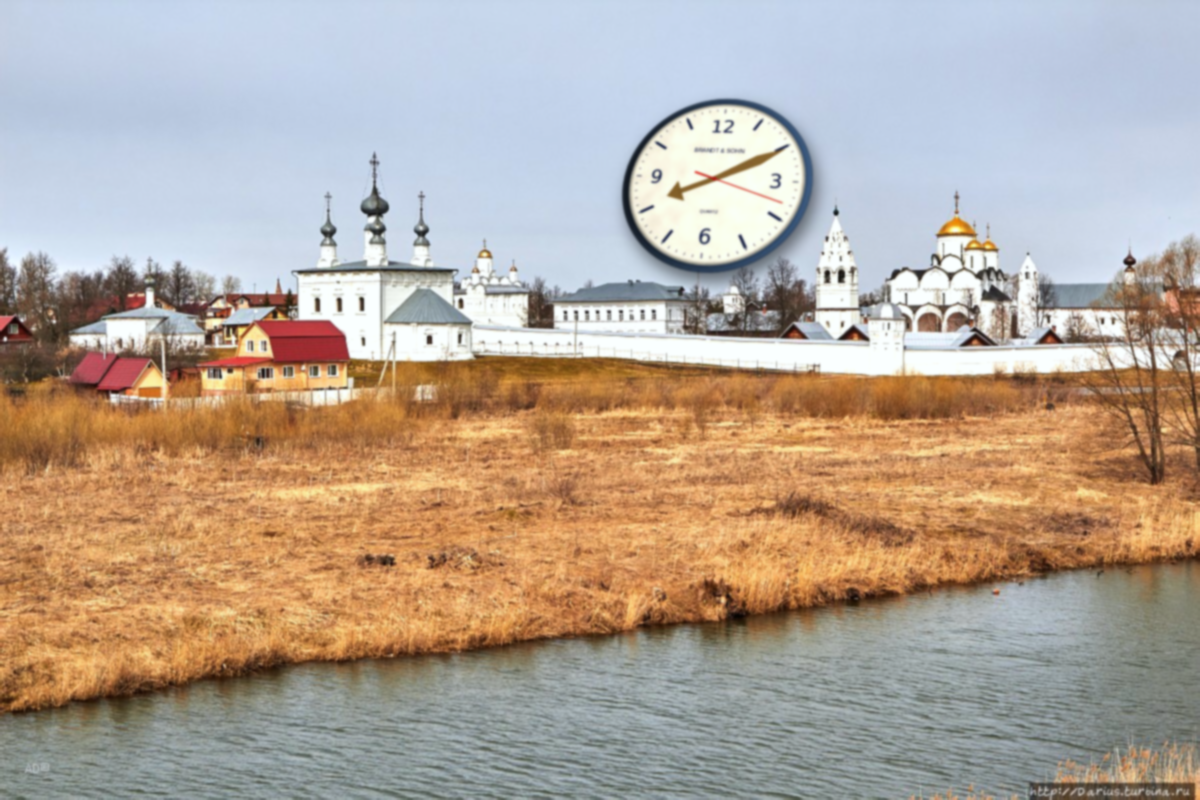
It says 8:10:18
